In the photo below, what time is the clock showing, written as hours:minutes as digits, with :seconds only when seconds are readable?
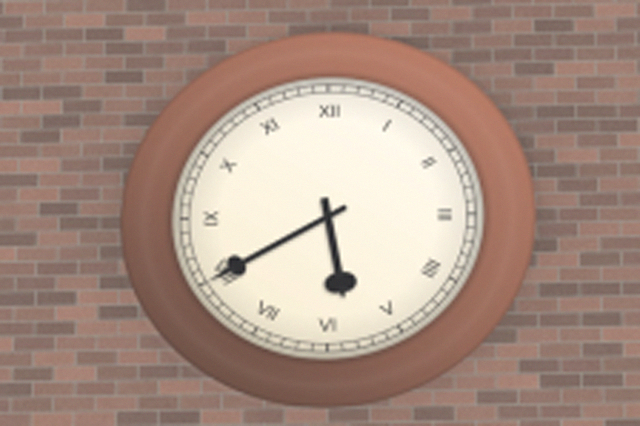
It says 5:40
